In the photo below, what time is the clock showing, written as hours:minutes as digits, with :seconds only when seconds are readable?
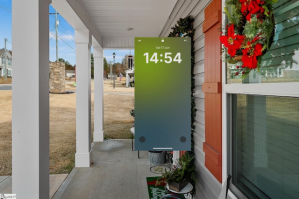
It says 14:54
